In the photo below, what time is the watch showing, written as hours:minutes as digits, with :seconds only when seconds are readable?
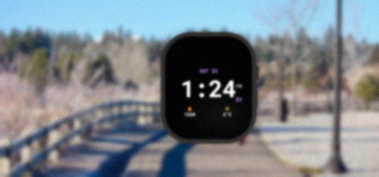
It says 1:24
